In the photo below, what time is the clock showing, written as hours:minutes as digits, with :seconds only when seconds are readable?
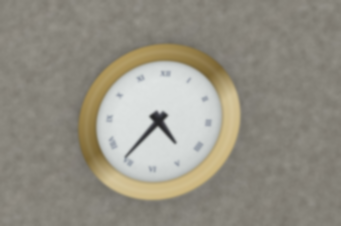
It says 4:36
